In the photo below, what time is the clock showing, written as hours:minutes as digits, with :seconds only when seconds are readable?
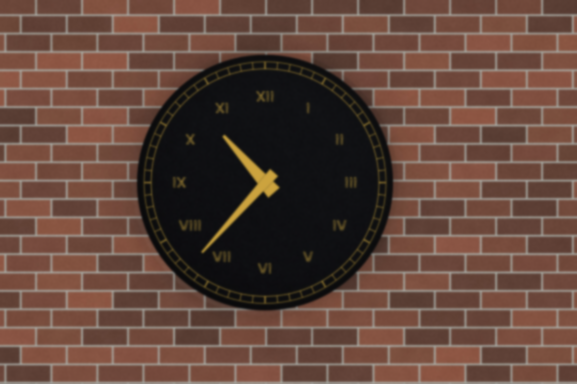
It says 10:37
